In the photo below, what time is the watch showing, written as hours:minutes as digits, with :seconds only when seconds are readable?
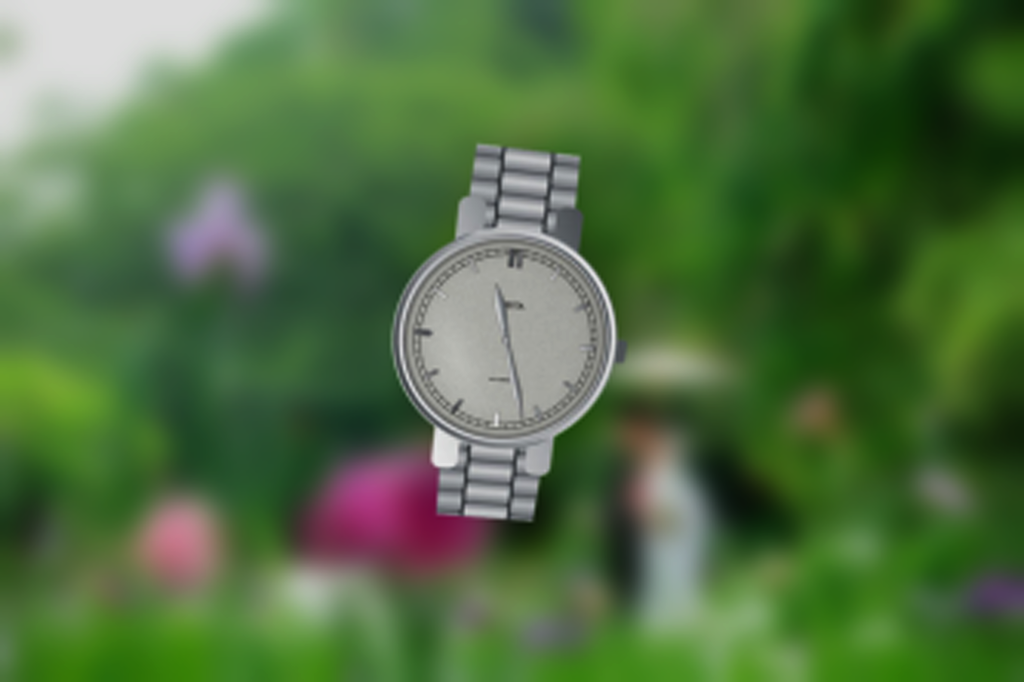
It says 11:27
